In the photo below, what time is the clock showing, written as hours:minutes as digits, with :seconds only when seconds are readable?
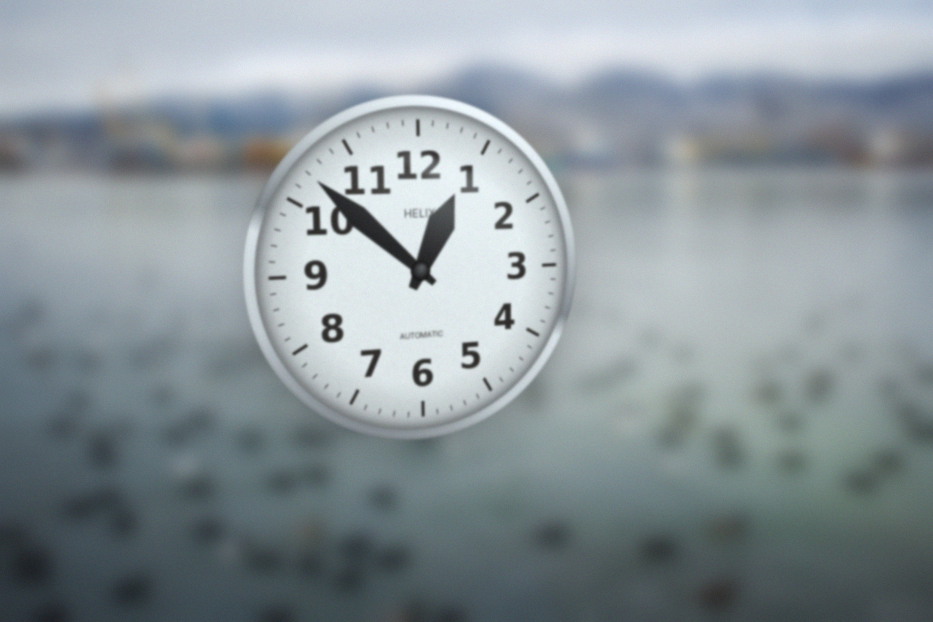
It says 12:52
